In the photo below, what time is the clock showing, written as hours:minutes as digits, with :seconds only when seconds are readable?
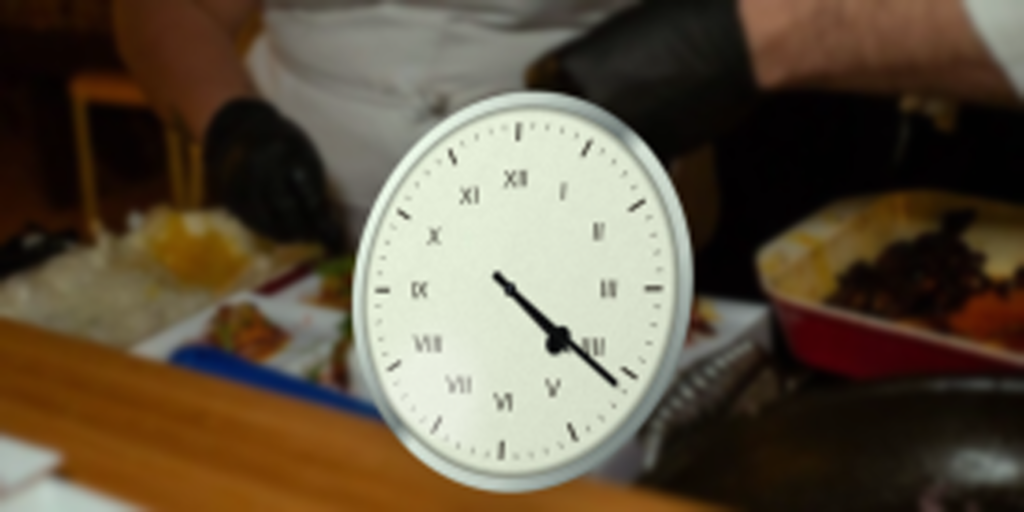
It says 4:21
